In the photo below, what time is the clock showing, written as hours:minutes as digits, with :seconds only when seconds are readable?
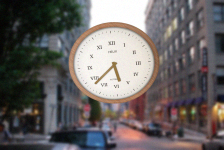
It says 5:38
